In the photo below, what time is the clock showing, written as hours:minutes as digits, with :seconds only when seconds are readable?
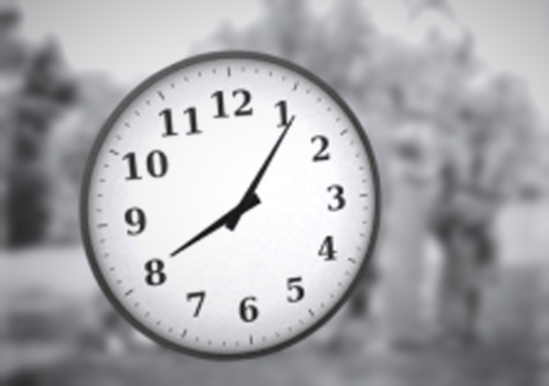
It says 8:06
